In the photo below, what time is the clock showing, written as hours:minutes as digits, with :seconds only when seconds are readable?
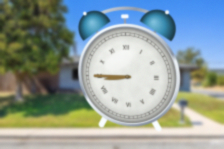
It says 8:45
